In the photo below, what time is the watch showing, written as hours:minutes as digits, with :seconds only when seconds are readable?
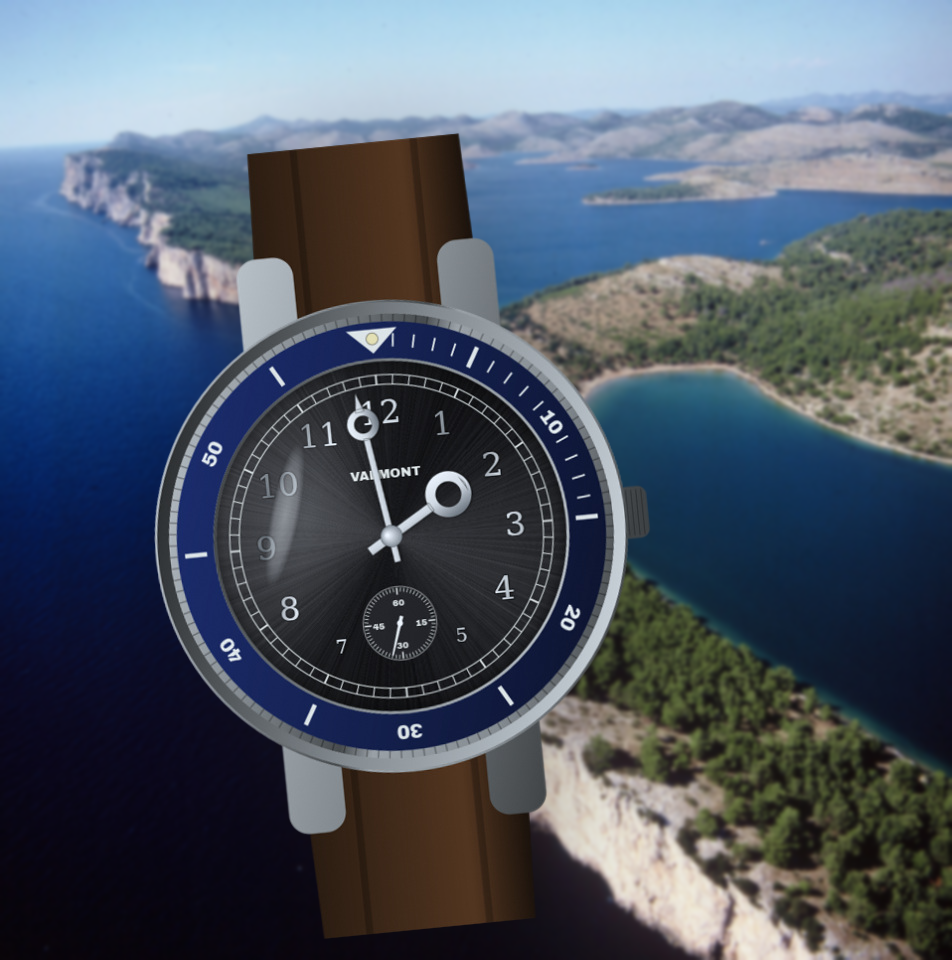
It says 1:58:33
